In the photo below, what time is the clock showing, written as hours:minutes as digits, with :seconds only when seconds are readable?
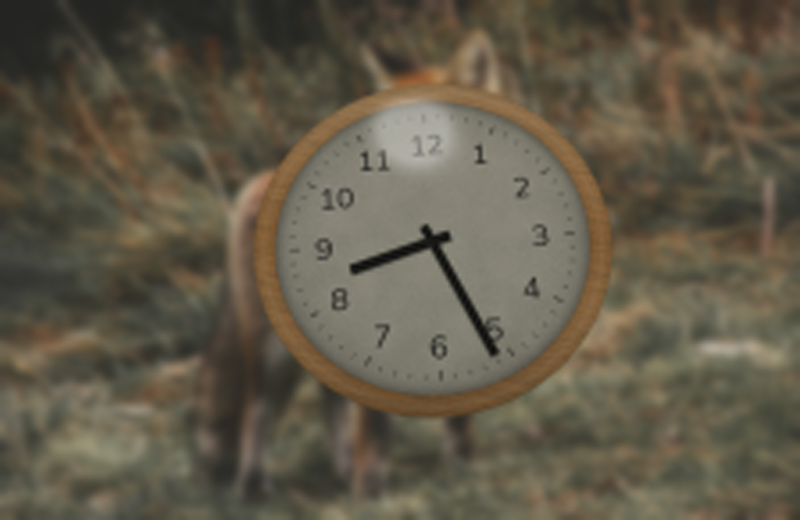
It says 8:26
